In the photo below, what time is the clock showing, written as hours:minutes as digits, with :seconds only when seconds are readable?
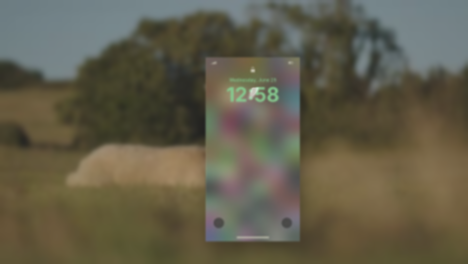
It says 12:58
